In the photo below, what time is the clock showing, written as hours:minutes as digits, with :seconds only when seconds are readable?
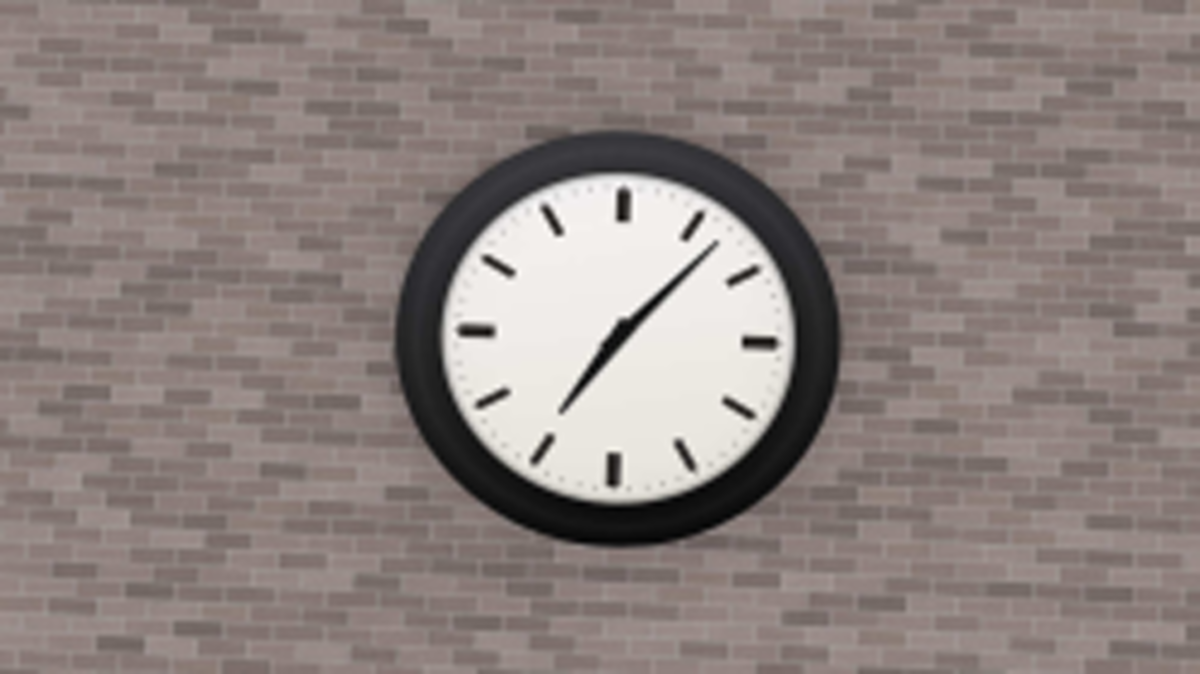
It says 7:07
